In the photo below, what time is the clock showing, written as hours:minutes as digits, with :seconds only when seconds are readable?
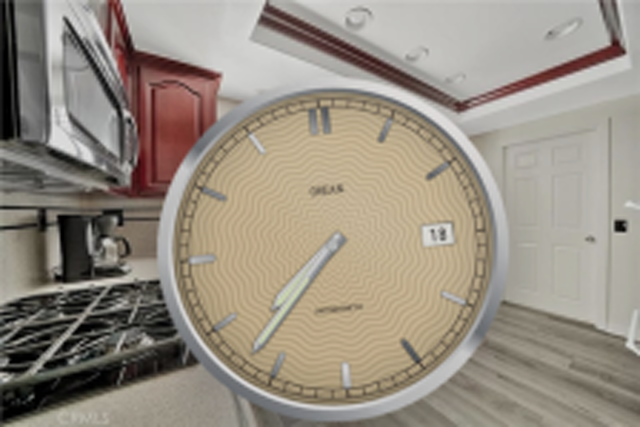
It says 7:37
